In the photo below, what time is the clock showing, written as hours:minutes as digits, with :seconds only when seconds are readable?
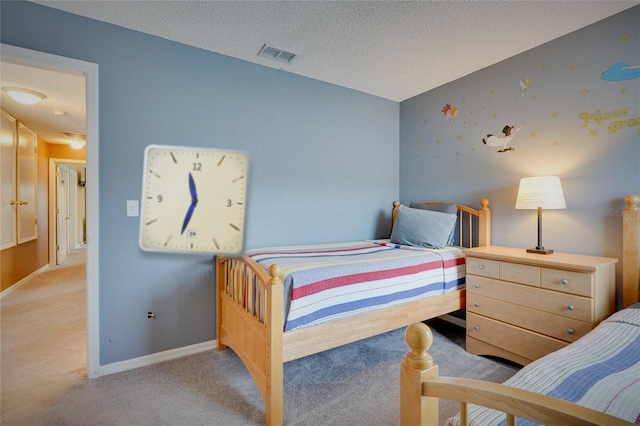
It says 11:33
